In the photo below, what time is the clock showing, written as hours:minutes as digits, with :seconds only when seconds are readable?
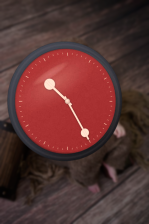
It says 10:25
